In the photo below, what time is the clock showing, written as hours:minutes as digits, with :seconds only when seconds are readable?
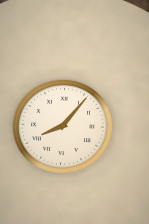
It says 8:06
